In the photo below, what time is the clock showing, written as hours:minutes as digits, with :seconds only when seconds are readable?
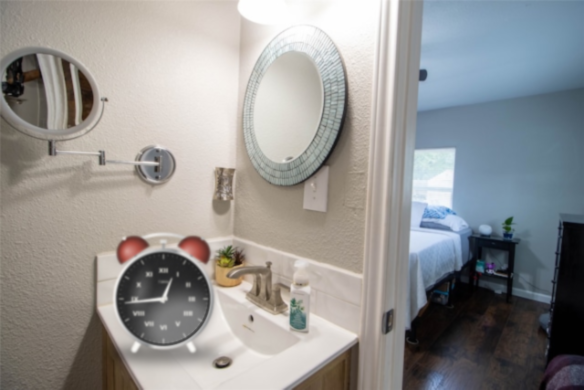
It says 12:44
